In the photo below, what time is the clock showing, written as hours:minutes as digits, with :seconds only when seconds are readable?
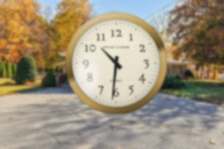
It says 10:31
